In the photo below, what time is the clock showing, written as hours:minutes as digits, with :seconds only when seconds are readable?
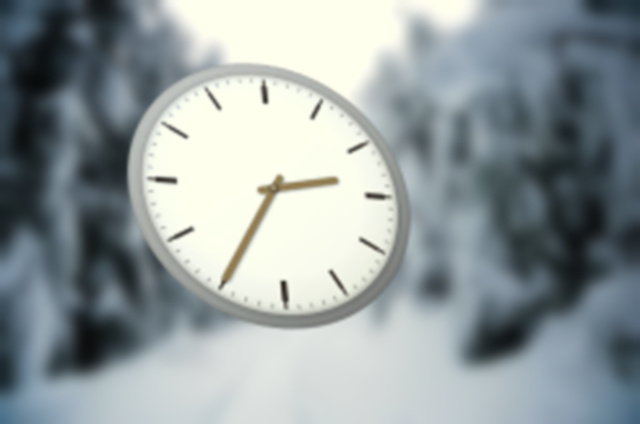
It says 2:35
